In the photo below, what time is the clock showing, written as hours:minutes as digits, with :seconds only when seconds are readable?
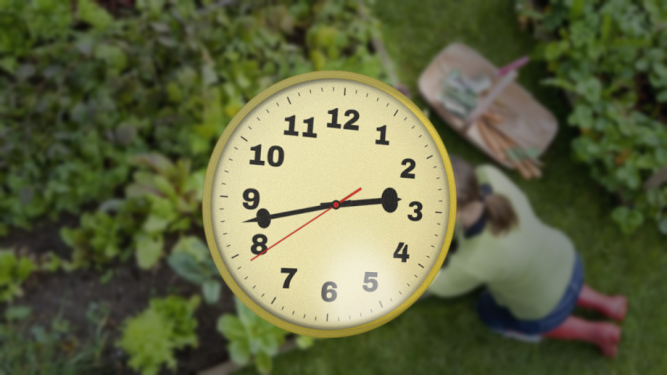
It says 2:42:39
